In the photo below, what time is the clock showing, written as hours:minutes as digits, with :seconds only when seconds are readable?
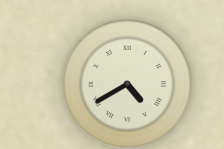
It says 4:40
